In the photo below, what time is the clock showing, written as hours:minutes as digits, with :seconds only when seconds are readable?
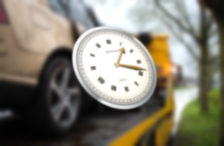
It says 1:18
